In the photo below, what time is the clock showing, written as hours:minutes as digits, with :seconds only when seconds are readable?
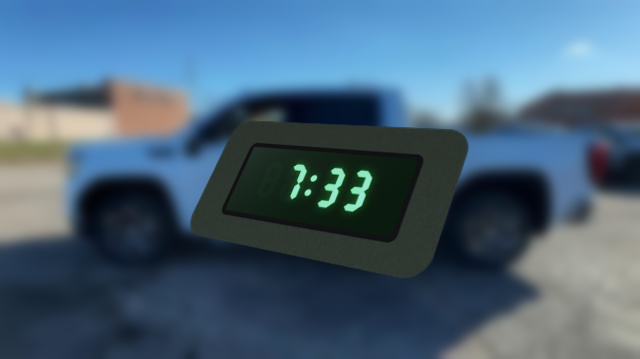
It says 7:33
